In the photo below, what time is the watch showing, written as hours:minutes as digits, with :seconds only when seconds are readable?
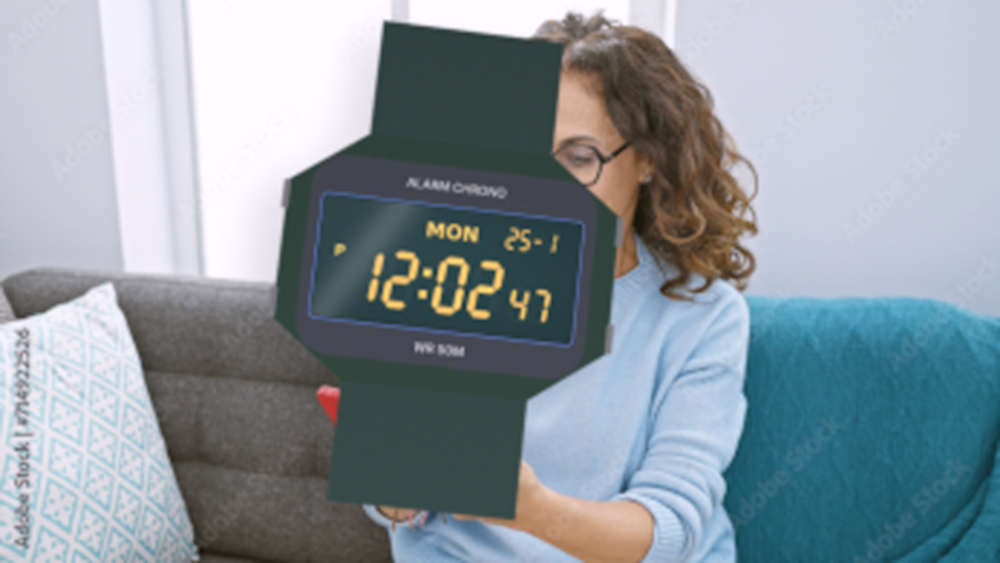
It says 12:02:47
